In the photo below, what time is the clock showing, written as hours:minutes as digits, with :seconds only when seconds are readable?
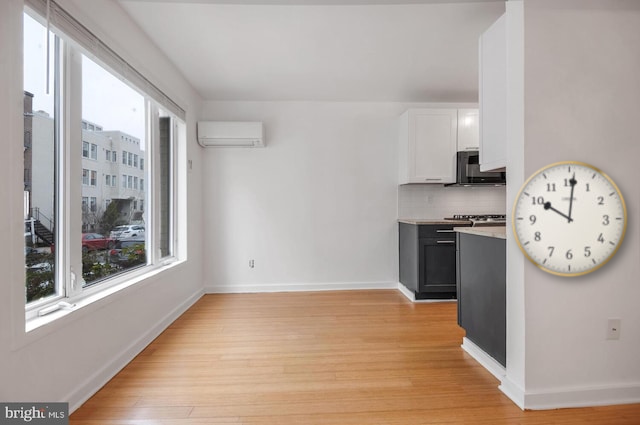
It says 10:01
